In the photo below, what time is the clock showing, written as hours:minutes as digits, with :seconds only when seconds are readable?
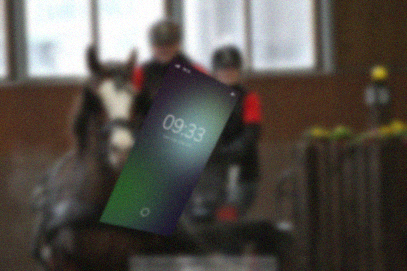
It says 9:33
